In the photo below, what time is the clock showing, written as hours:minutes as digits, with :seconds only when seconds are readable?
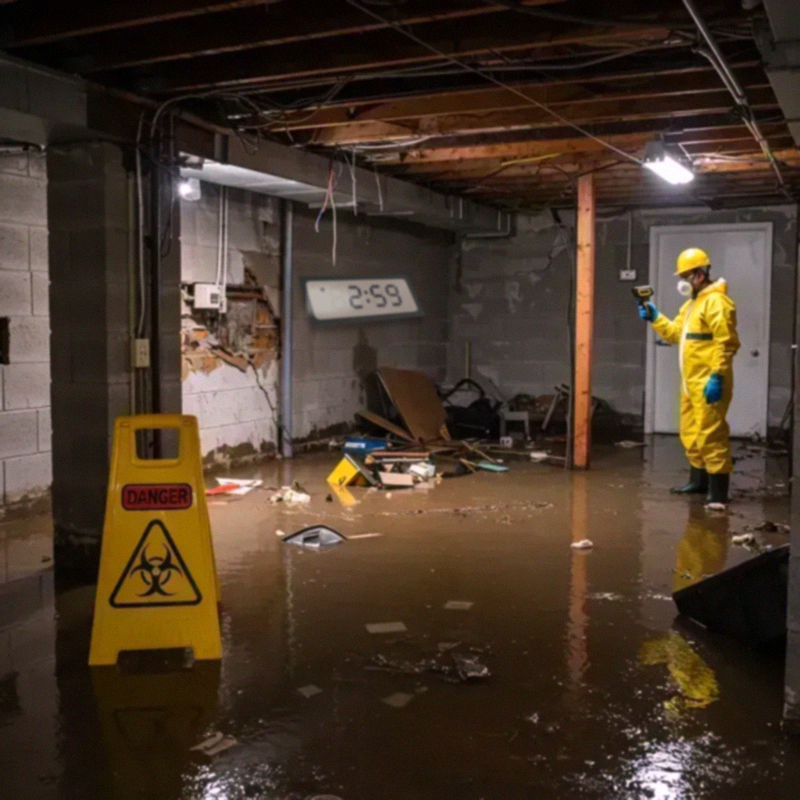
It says 2:59
